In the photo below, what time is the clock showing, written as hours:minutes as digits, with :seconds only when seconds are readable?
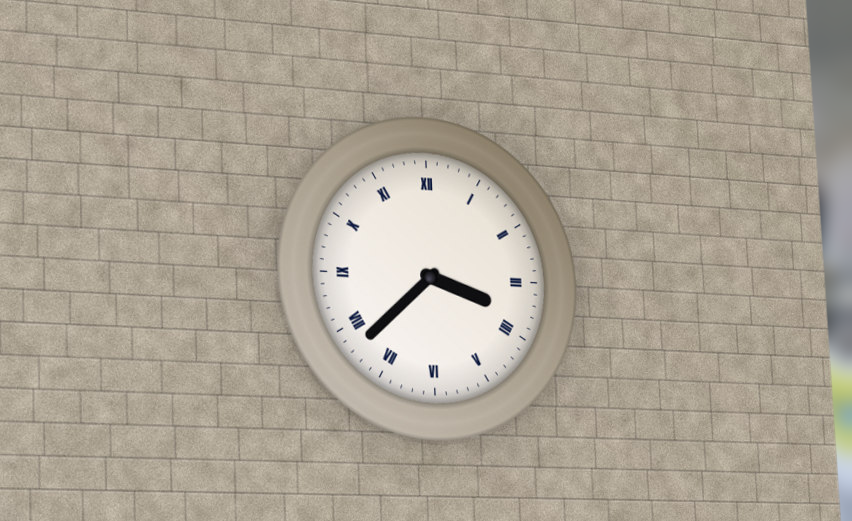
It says 3:38
